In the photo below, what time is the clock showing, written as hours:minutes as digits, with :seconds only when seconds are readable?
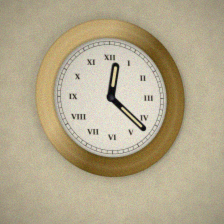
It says 12:22
